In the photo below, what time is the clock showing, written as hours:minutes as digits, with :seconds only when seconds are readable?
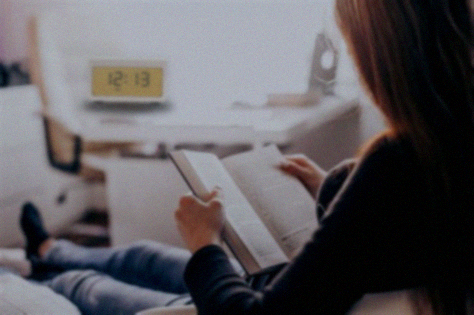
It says 12:13
